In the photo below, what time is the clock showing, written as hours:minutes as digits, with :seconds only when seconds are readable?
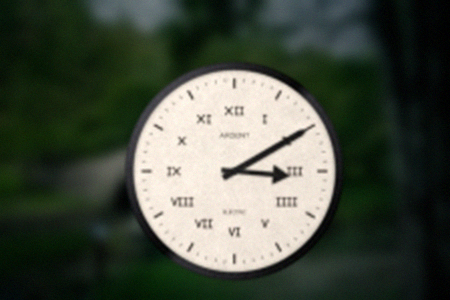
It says 3:10
